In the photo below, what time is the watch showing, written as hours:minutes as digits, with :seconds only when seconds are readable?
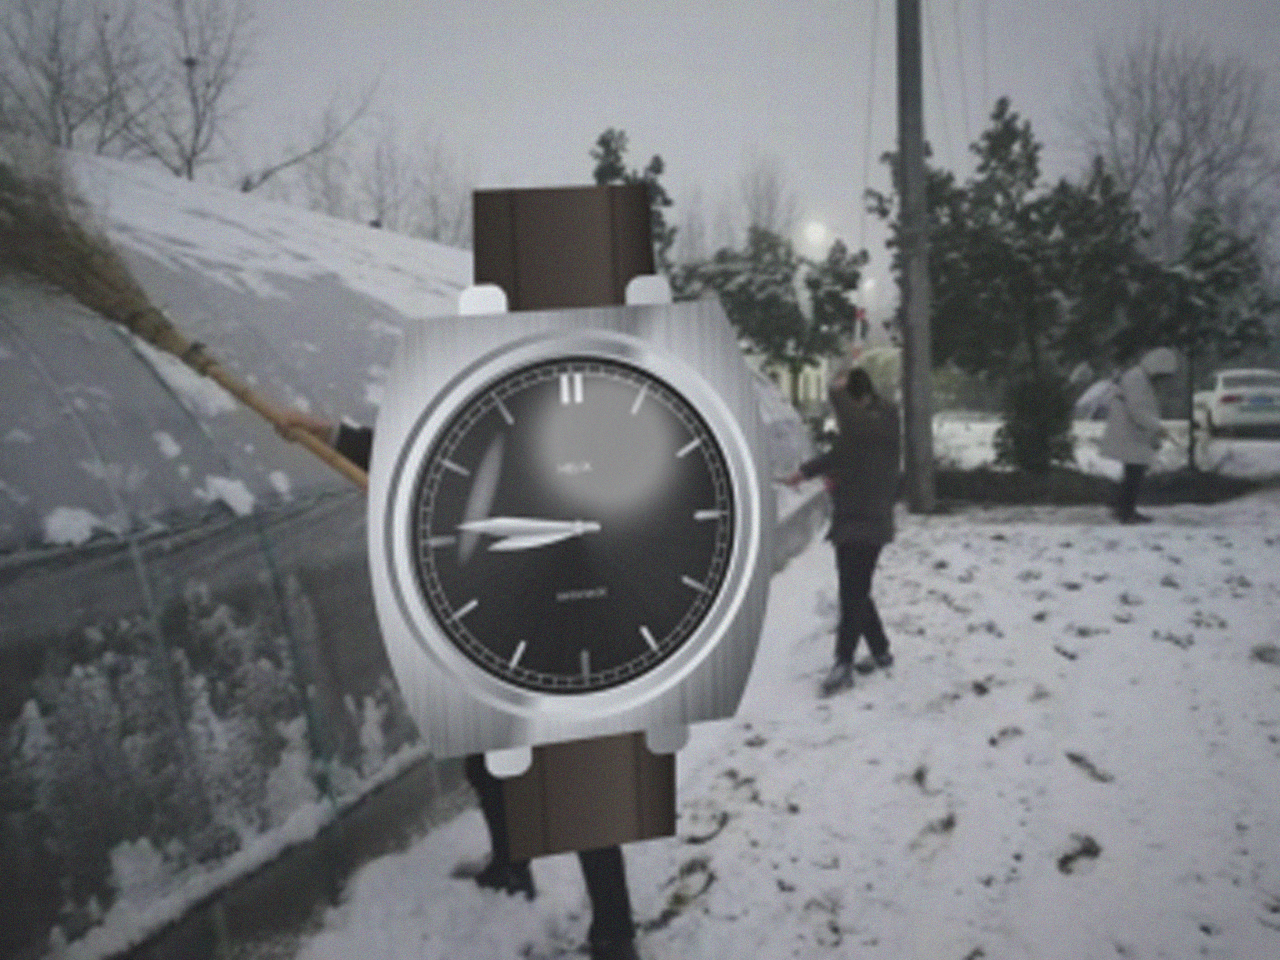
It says 8:46
